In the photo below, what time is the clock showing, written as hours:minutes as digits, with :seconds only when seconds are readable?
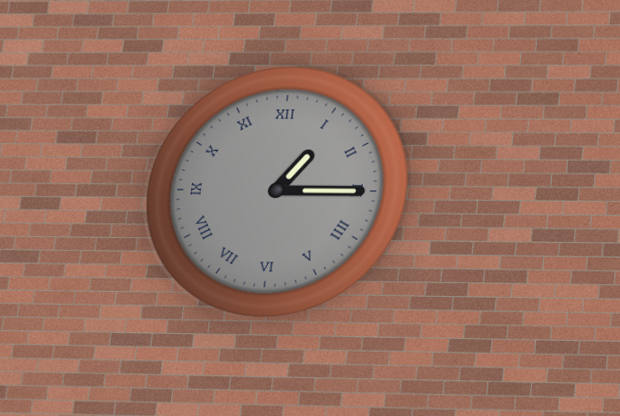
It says 1:15
